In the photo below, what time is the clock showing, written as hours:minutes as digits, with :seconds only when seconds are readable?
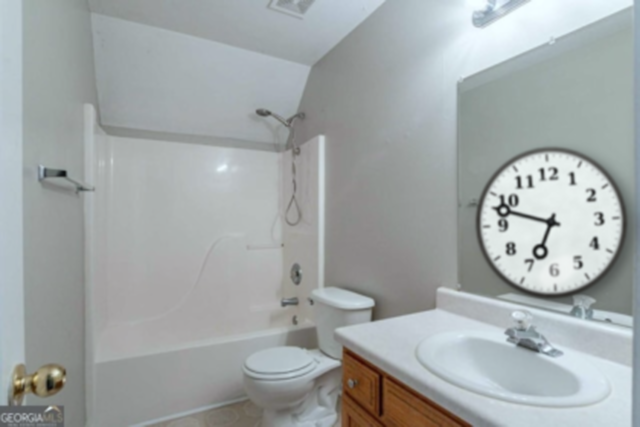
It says 6:48
